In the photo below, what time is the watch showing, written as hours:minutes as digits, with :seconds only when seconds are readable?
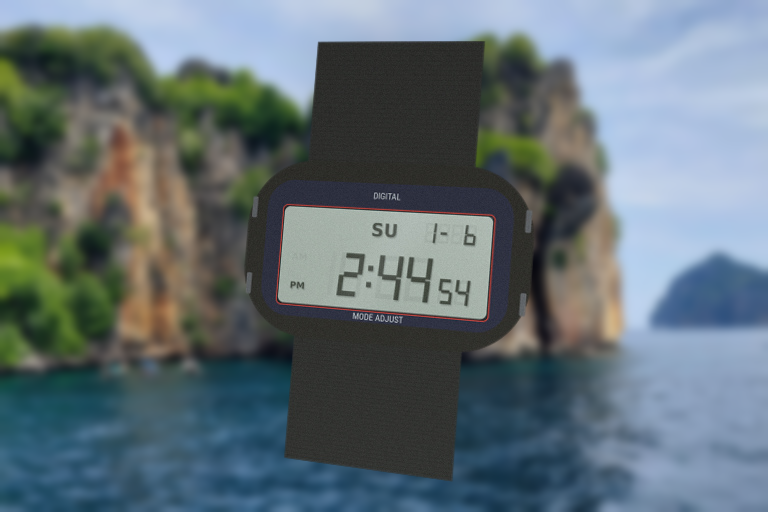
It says 2:44:54
